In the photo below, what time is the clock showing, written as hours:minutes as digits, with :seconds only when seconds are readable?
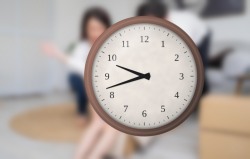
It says 9:42
